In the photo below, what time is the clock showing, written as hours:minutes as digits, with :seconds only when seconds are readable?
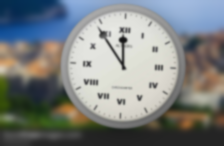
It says 11:54
